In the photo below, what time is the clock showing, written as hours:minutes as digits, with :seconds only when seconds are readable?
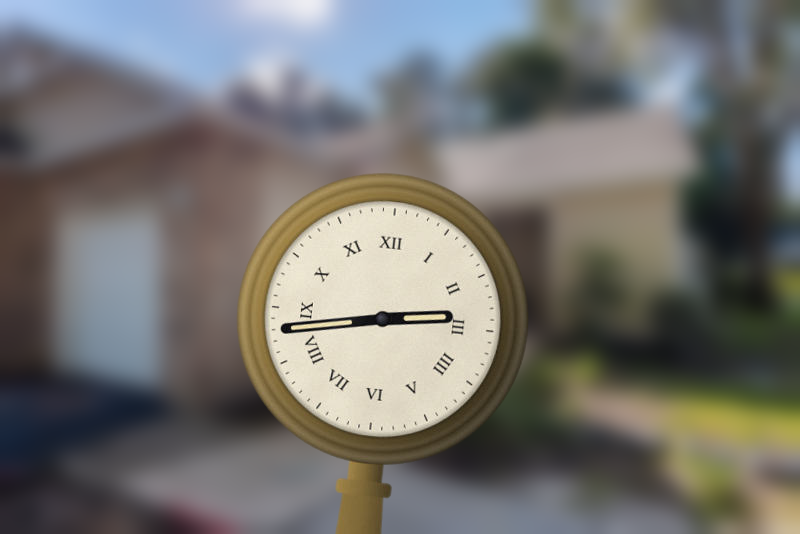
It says 2:43
